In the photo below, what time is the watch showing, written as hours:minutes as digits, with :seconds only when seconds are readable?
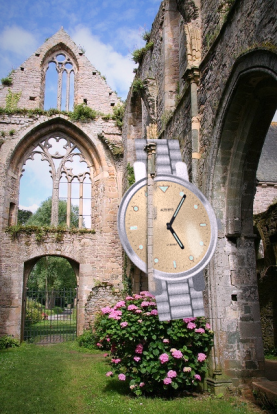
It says 5:06
